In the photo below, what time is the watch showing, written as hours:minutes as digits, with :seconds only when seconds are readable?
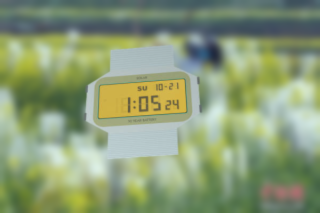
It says 1:05:24
